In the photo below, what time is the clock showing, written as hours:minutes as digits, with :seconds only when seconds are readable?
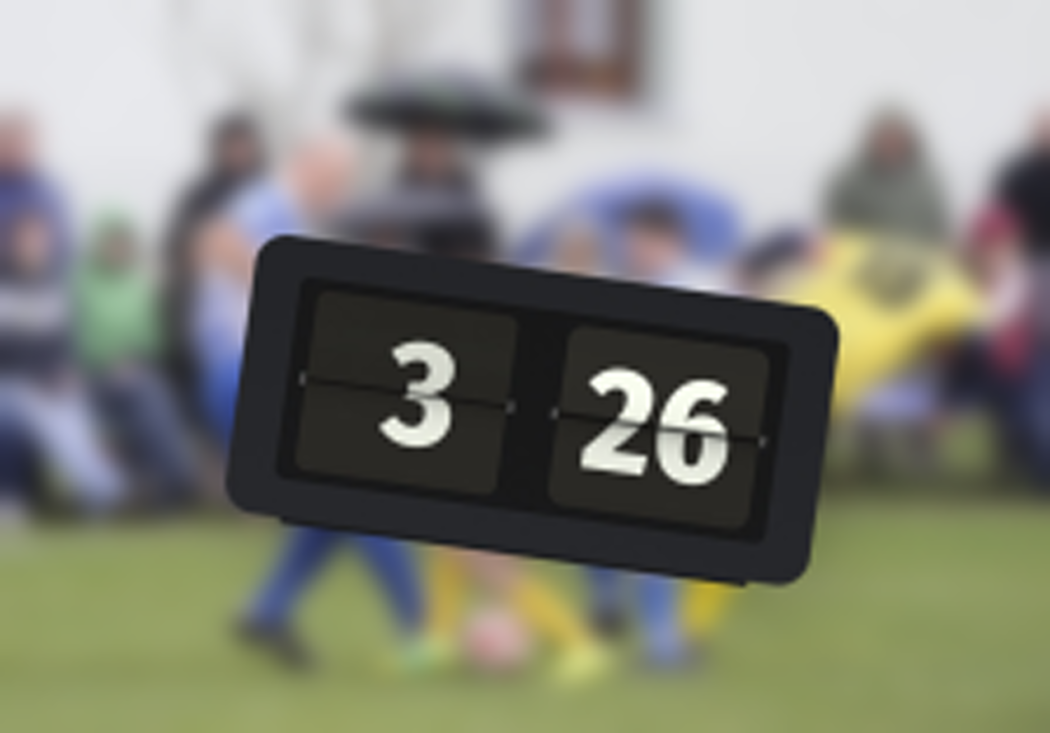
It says 3:26
